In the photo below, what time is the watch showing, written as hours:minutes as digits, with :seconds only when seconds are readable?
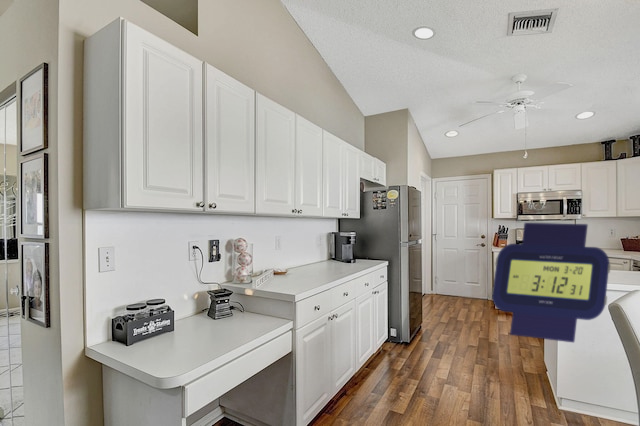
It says 3:12
